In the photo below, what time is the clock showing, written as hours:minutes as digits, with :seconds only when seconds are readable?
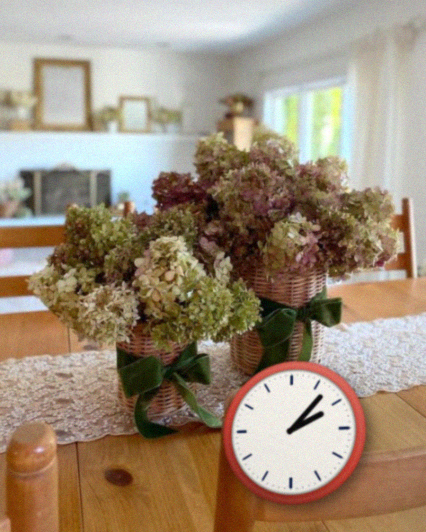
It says 2:07
